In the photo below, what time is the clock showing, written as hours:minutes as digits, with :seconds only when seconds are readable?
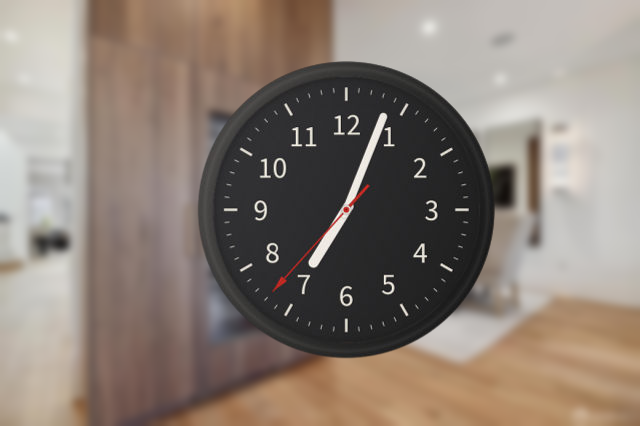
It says 7:03:37
